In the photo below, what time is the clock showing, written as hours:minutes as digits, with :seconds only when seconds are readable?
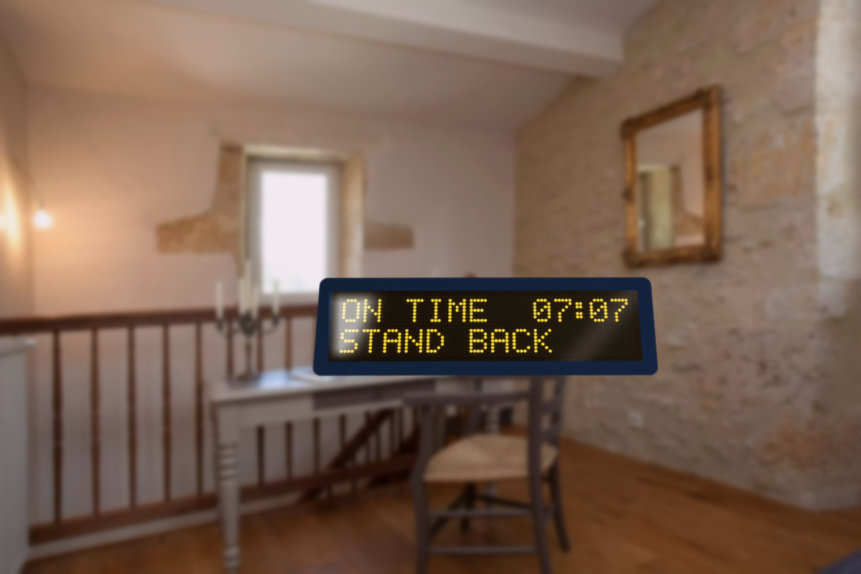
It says 7:07
